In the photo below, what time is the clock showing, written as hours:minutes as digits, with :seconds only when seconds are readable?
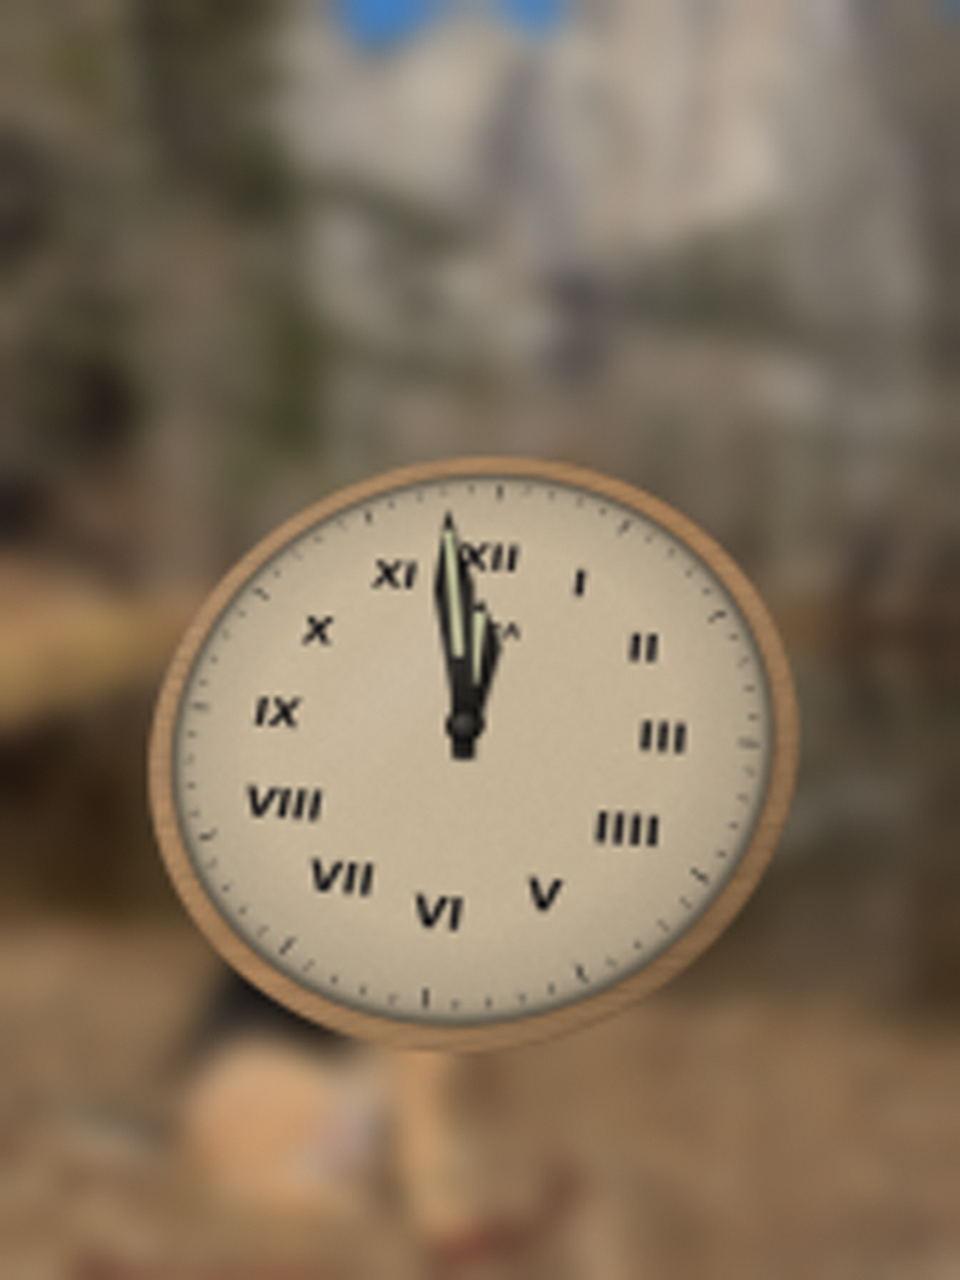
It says 11:58
